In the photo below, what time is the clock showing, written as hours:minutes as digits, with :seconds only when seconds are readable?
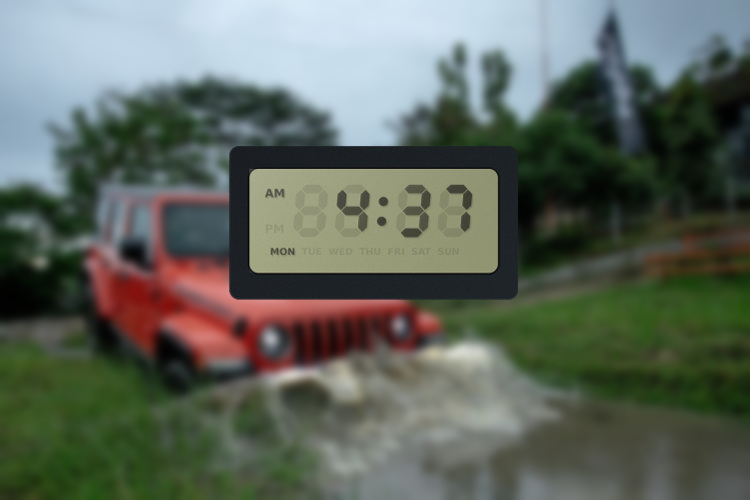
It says 4:37
